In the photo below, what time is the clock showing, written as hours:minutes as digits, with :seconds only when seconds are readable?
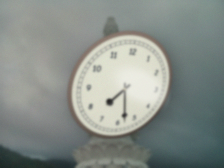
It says 7:28
